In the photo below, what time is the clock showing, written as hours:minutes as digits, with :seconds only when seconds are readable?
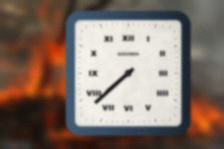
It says 7:38
